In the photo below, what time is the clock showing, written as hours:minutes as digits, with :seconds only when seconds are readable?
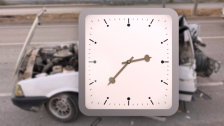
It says 2:37
